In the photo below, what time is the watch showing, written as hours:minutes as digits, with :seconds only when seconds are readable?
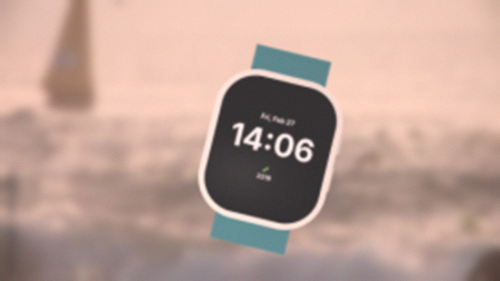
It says 14:06
